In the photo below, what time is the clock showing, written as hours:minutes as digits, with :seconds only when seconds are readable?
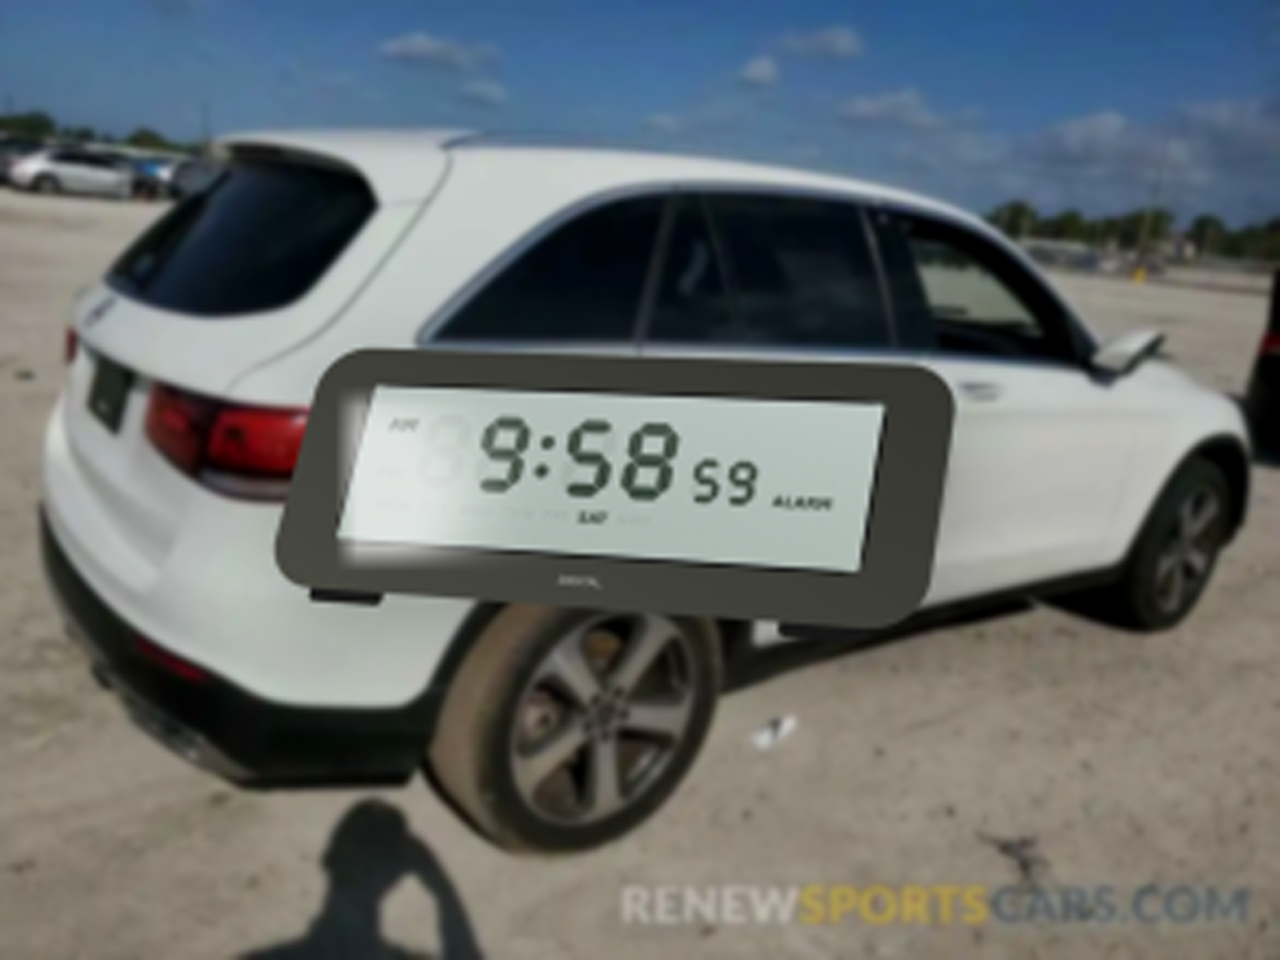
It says 9:58:59
